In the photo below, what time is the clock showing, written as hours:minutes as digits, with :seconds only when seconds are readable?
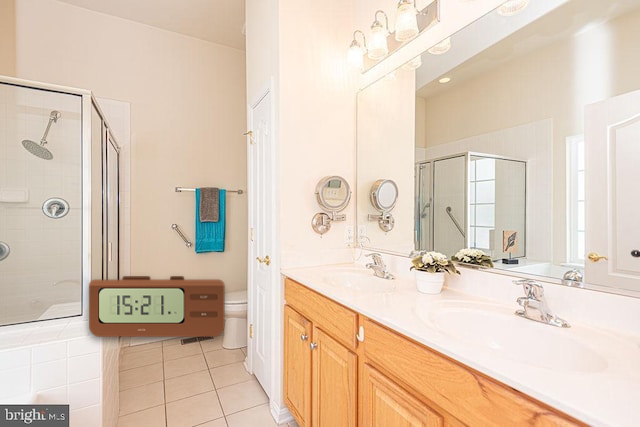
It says 15:21
